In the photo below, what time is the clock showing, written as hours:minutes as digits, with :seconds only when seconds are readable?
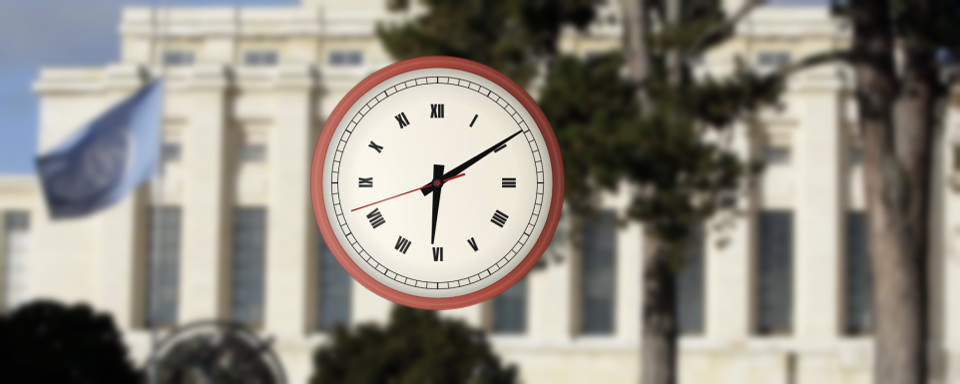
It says 6:09:42
